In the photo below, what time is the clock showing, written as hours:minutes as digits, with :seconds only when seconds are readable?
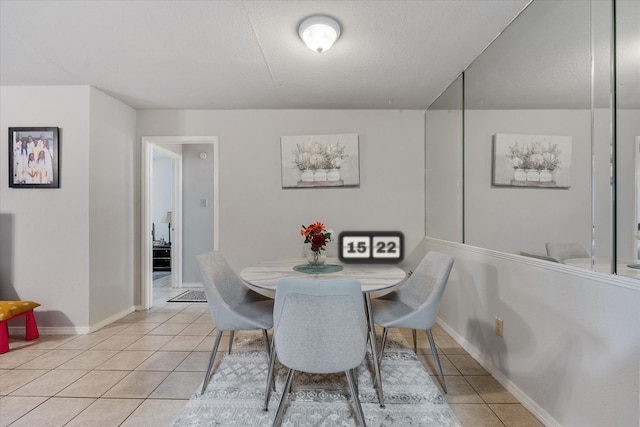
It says 15:22
